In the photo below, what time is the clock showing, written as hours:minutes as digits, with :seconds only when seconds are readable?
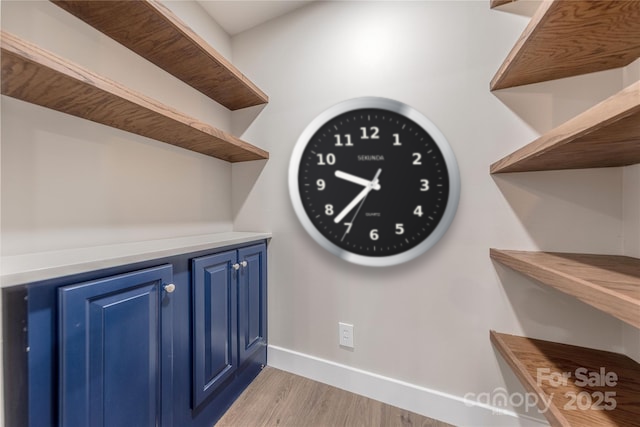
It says 9:37:35
